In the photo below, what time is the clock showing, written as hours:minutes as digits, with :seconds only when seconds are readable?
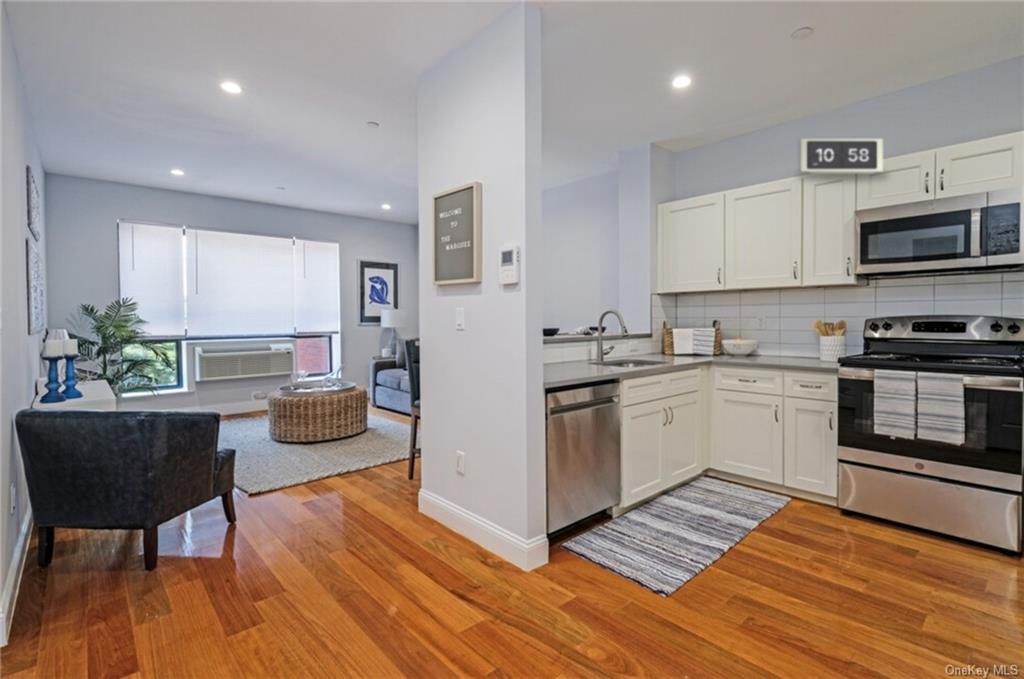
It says 10:58
